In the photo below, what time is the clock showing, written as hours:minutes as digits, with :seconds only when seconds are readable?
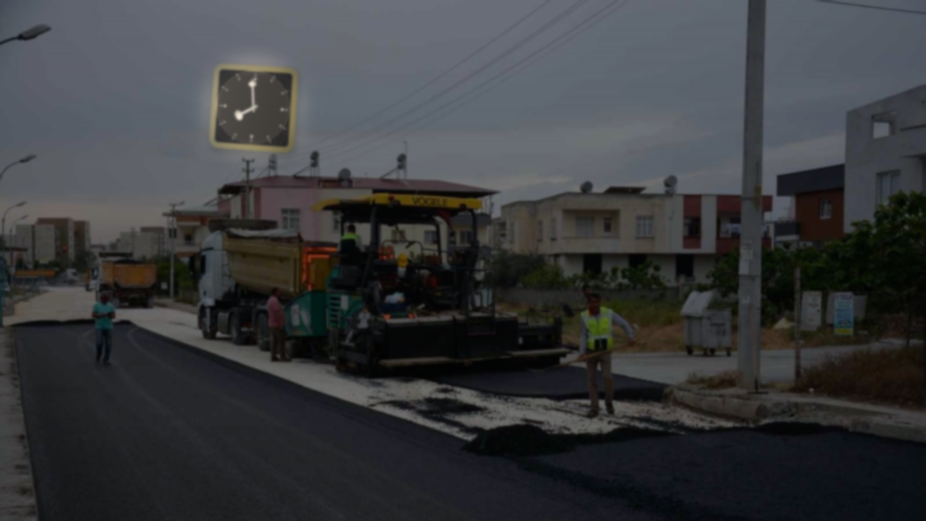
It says 7:59
